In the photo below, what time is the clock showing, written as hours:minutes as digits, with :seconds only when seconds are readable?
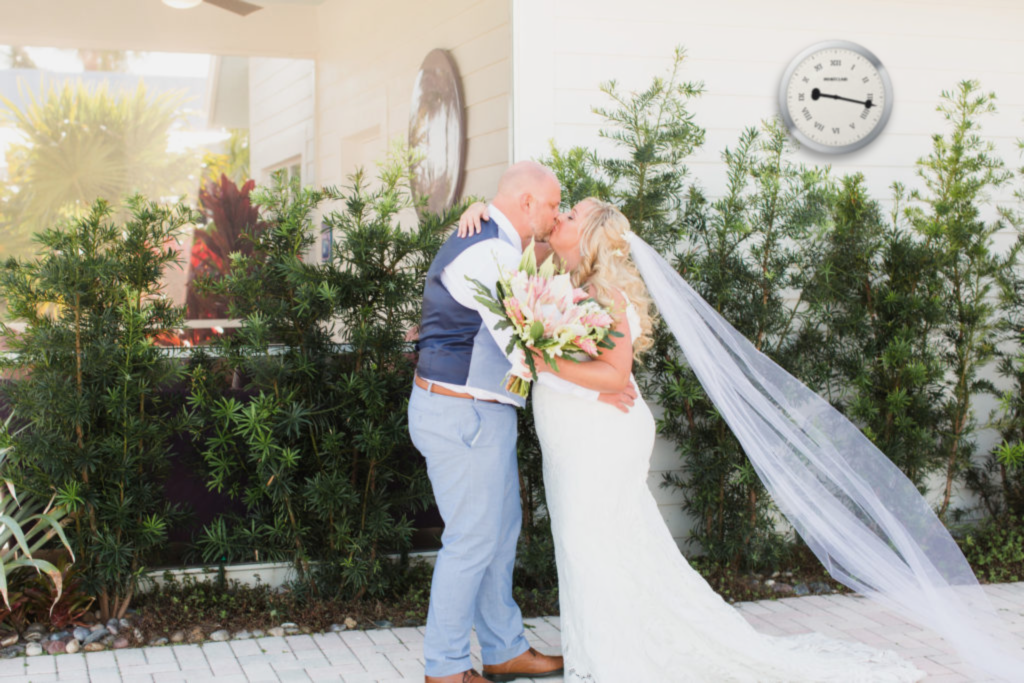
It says 9:17
